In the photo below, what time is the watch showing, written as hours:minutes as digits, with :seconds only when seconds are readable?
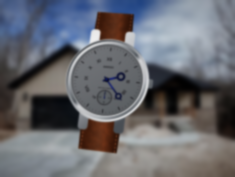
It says 2:23
